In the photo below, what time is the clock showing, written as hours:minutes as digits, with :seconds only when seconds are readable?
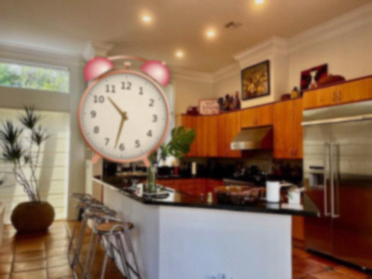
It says 10:32
